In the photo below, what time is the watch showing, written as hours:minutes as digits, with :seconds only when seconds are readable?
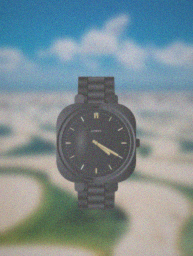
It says 4:20
